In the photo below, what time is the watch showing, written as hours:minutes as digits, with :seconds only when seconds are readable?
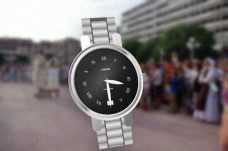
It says 3:30
